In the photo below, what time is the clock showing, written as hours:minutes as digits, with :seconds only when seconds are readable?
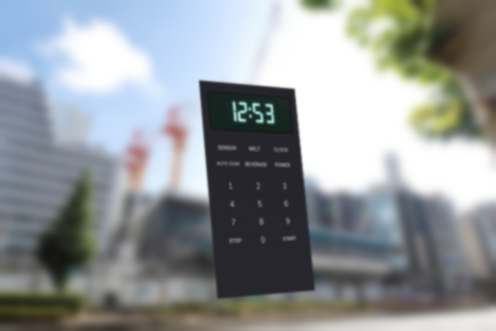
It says 12:53
